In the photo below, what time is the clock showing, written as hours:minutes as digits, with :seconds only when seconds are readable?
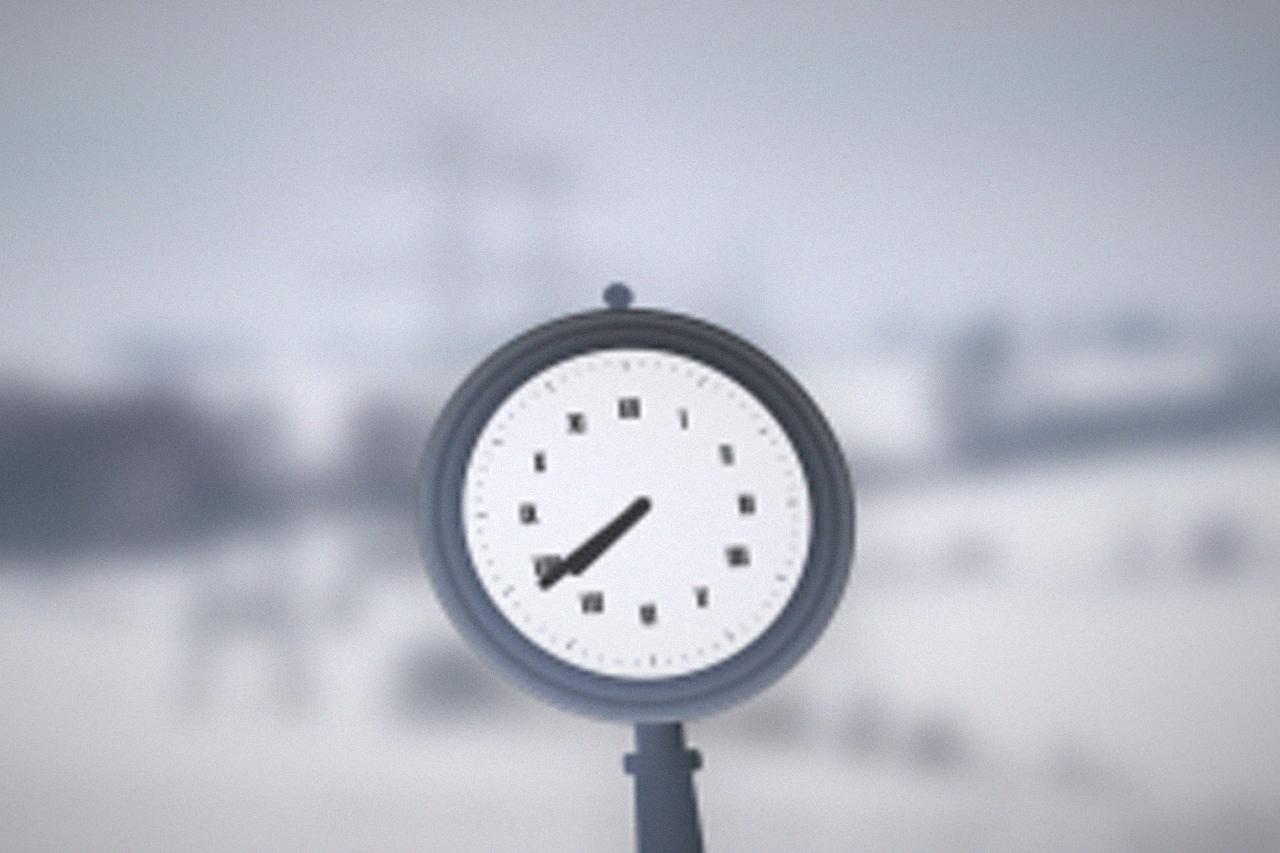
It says 7:39
